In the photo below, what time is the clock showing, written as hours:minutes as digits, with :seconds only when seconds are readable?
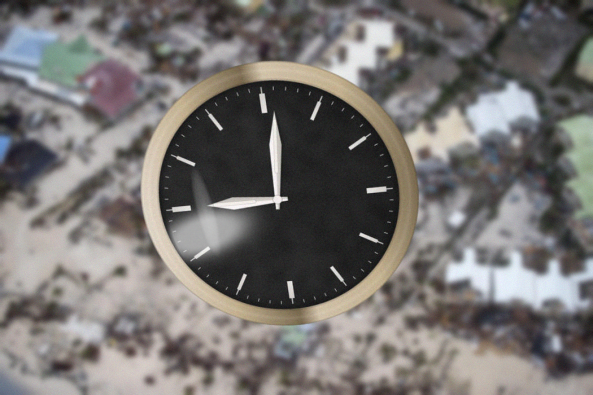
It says 9:01
